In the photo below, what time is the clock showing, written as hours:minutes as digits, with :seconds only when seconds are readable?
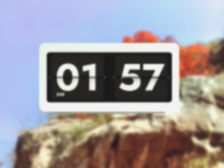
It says 1:57
